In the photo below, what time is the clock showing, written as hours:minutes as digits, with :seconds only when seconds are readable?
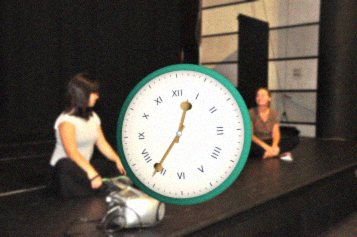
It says 12:36
